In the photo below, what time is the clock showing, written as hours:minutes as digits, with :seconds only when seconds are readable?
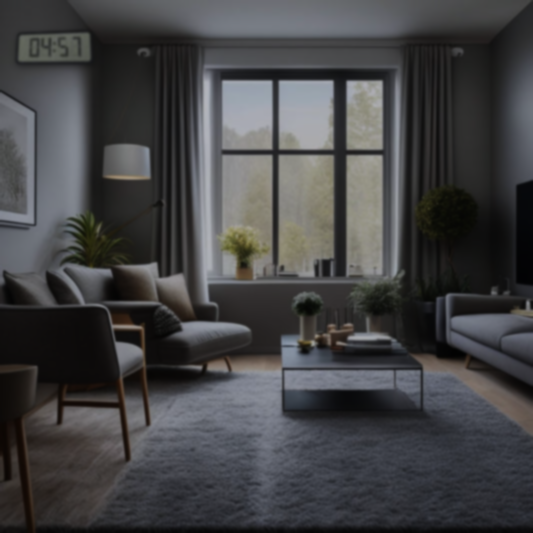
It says 4:57
